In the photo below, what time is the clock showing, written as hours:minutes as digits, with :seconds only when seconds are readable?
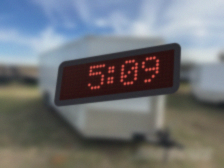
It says 5:09
